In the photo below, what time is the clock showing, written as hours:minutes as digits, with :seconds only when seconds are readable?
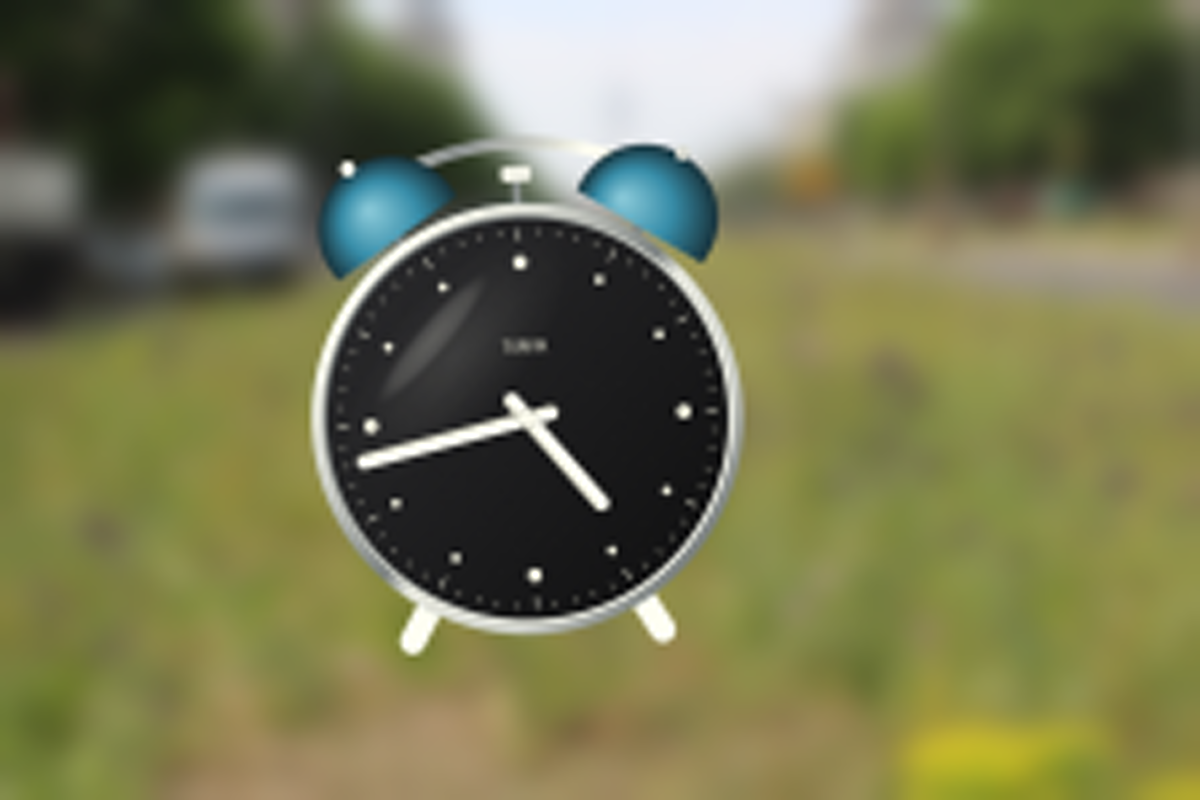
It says 4:43
